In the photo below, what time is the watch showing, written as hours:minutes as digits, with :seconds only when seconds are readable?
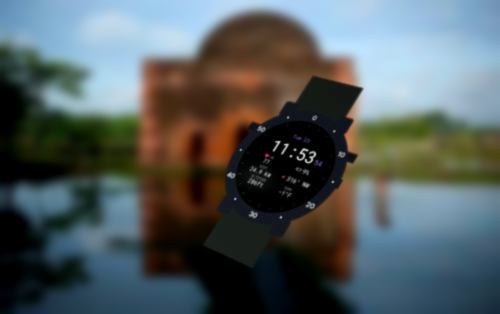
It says 11:53
